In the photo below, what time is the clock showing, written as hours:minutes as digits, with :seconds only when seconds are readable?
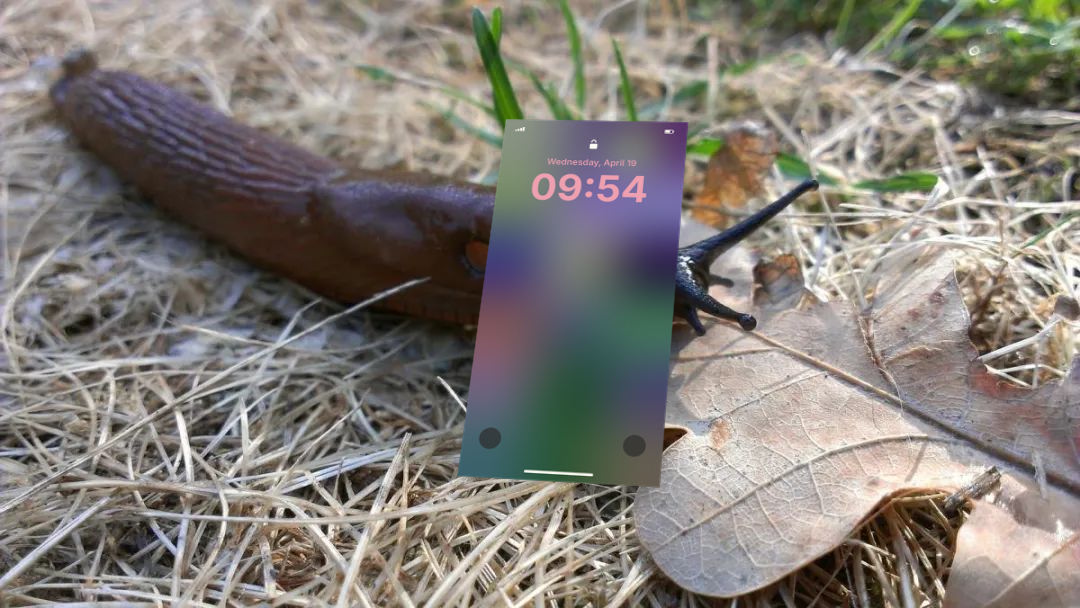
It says 9:54
